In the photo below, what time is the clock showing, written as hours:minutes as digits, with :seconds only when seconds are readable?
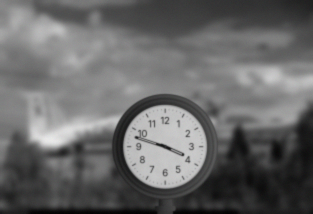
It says 3:48
